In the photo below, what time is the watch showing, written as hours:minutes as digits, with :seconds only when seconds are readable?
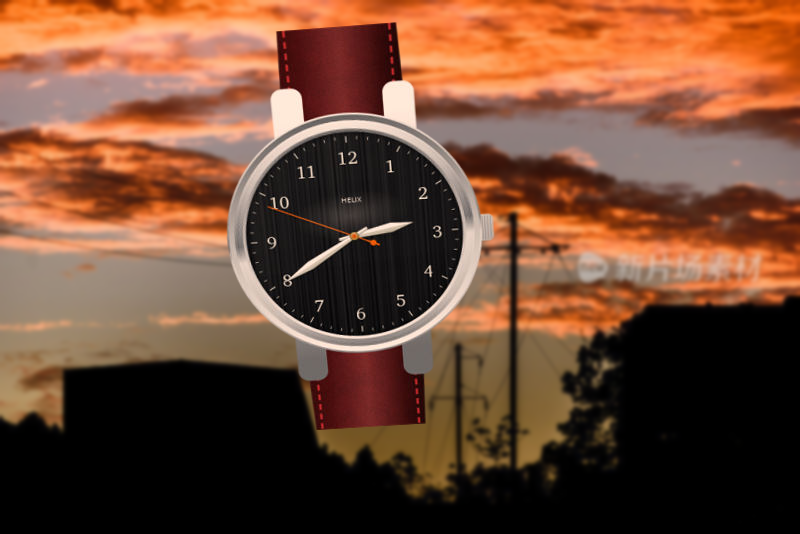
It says 2:39:49
